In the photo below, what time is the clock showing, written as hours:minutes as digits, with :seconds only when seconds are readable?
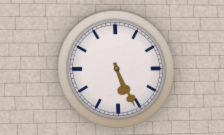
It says 5:26
